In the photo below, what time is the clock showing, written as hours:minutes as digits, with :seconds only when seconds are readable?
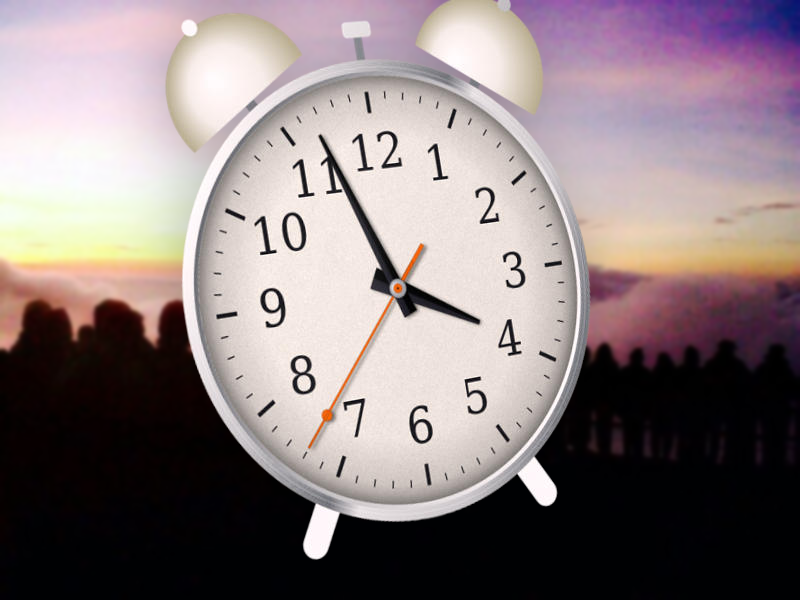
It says 3:56:37
